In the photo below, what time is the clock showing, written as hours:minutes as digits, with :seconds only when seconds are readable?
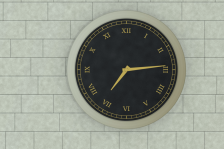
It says 7:14
